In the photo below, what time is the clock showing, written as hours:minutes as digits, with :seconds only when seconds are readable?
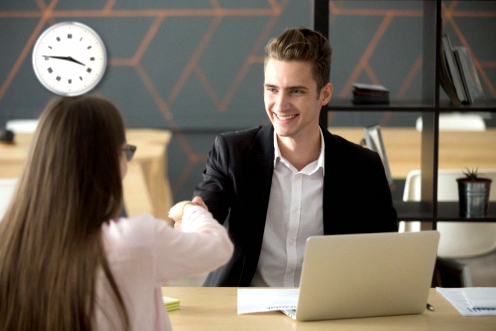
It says 3:46
